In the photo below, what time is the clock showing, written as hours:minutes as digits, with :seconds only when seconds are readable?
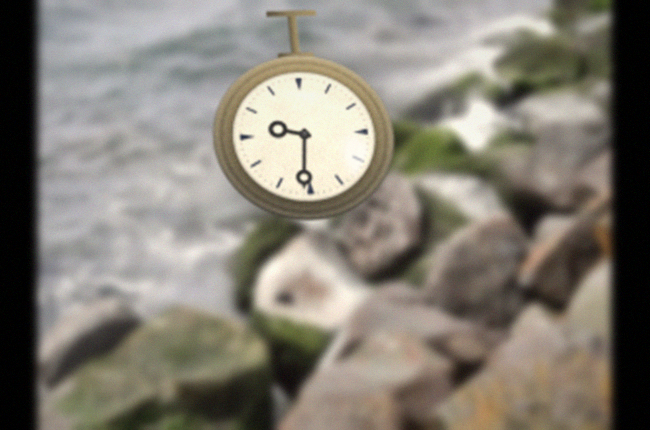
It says 9:31
